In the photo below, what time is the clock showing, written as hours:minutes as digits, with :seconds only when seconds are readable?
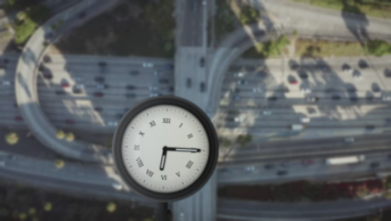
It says 6:15
